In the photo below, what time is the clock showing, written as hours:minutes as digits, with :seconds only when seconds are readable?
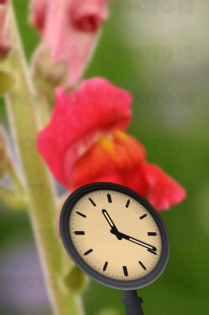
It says 11:19
